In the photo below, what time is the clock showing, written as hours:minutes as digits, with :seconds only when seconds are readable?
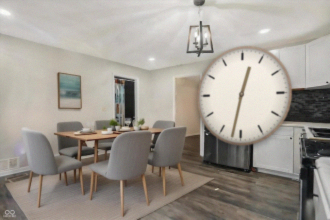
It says 12:32
